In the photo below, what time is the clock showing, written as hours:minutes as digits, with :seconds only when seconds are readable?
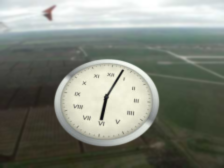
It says 6:03
